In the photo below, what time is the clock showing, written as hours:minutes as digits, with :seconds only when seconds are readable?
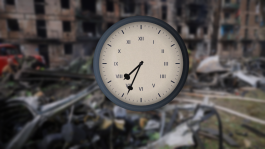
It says 7:34
